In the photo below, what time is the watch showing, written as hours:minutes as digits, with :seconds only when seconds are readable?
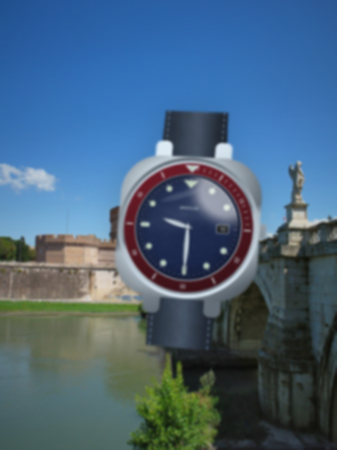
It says 9:30
